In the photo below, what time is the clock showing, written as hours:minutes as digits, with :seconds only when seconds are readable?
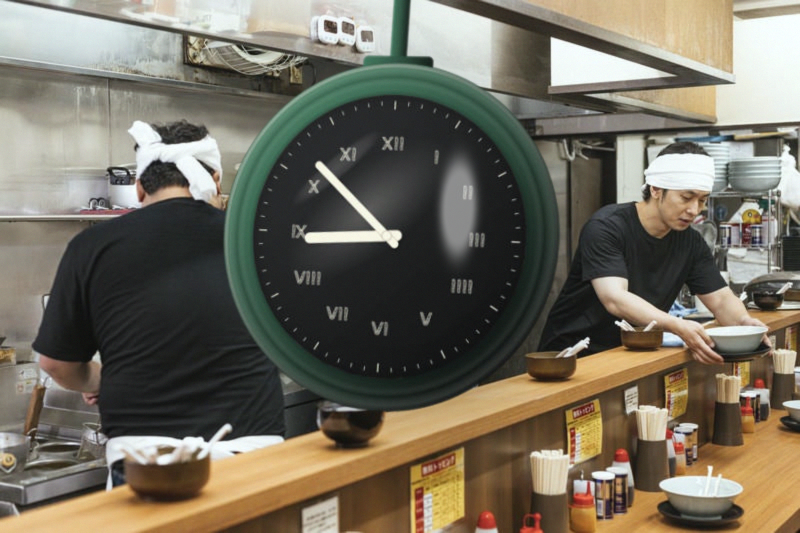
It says 8:52
